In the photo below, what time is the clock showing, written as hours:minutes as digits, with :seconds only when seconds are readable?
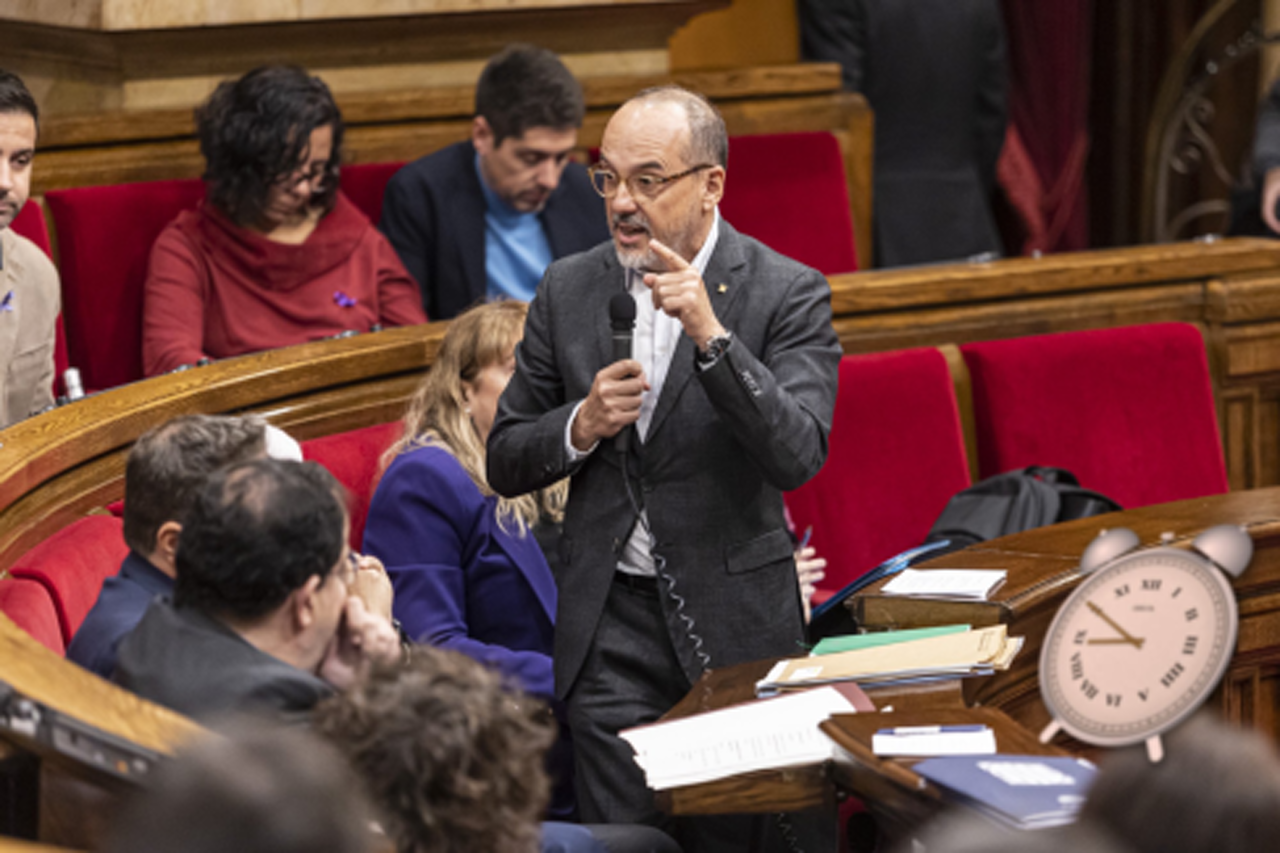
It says 8:50
